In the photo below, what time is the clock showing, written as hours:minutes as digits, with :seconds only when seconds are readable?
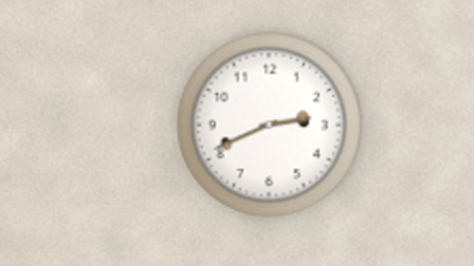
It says 2:41
